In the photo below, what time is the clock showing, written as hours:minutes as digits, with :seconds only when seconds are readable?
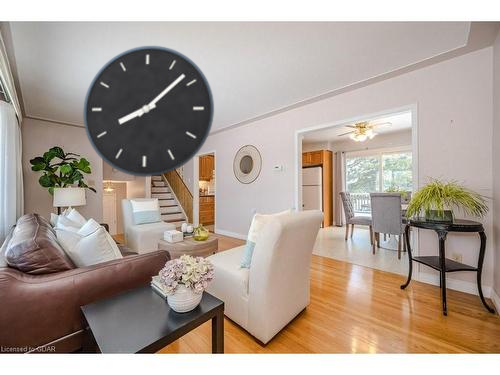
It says 8:08
